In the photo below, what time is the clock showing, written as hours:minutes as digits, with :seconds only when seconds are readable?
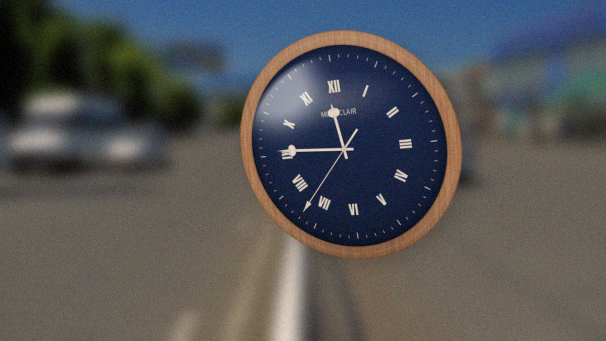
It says 11:45:37
